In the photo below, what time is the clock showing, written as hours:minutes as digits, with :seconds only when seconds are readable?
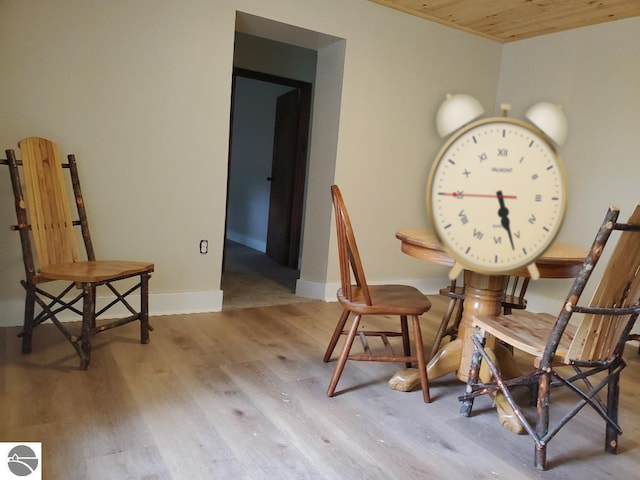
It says 5:26:45
